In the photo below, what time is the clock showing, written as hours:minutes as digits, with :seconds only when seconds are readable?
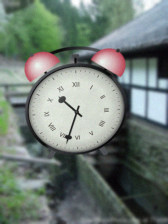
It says 10:33
